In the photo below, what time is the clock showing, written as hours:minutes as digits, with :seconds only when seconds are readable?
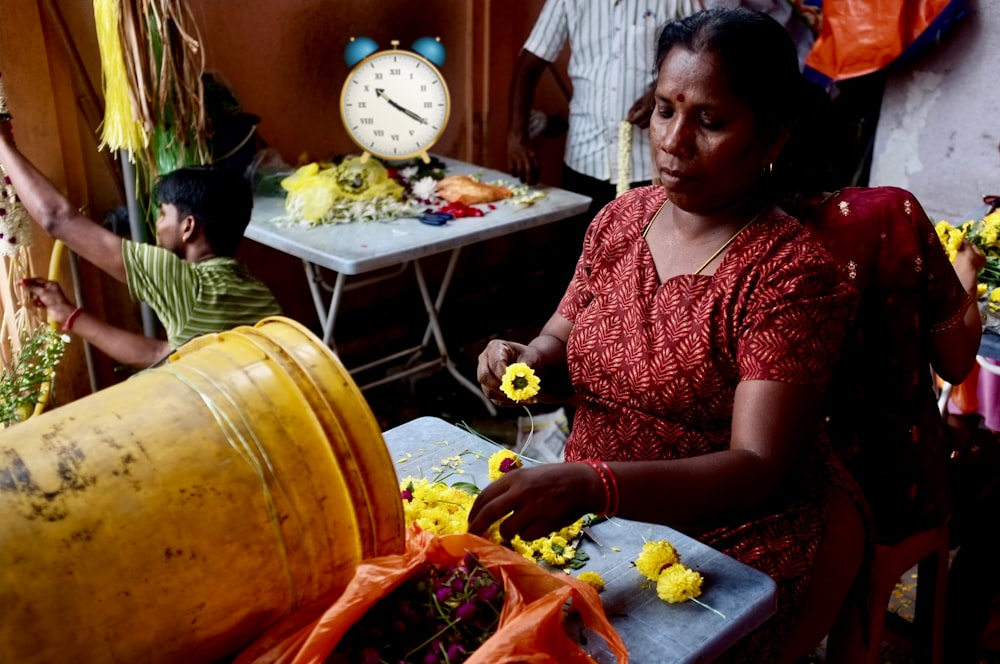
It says 10:20
